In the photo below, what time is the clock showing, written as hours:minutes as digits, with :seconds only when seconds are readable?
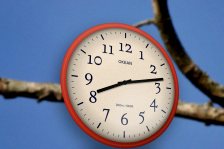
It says 8:13
